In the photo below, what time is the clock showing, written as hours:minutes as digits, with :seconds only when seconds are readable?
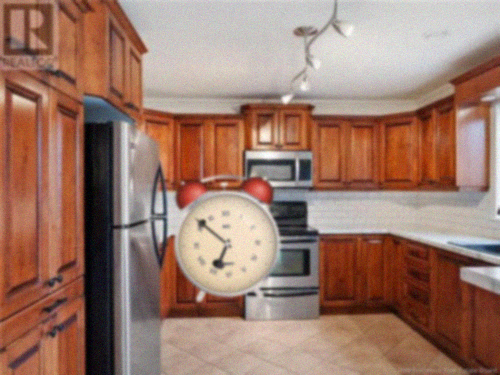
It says 6:52
